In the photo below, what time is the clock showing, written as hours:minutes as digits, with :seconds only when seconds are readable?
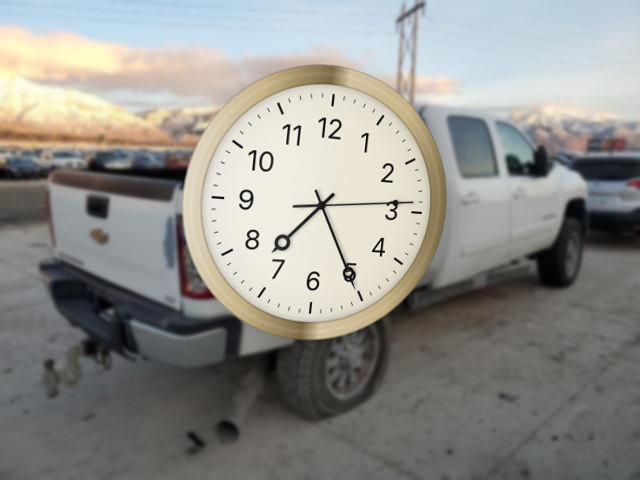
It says 7:25:14
